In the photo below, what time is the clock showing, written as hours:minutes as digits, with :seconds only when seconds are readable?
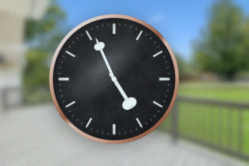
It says 4:56
